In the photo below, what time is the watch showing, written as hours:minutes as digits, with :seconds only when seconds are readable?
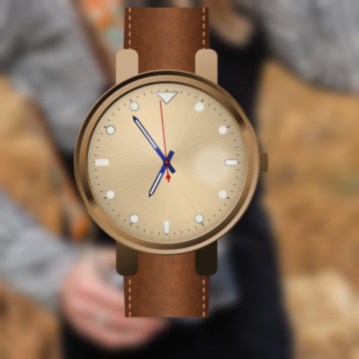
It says 6:53:59
